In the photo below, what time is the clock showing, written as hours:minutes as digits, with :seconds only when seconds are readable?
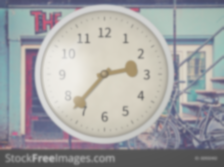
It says 2:37
